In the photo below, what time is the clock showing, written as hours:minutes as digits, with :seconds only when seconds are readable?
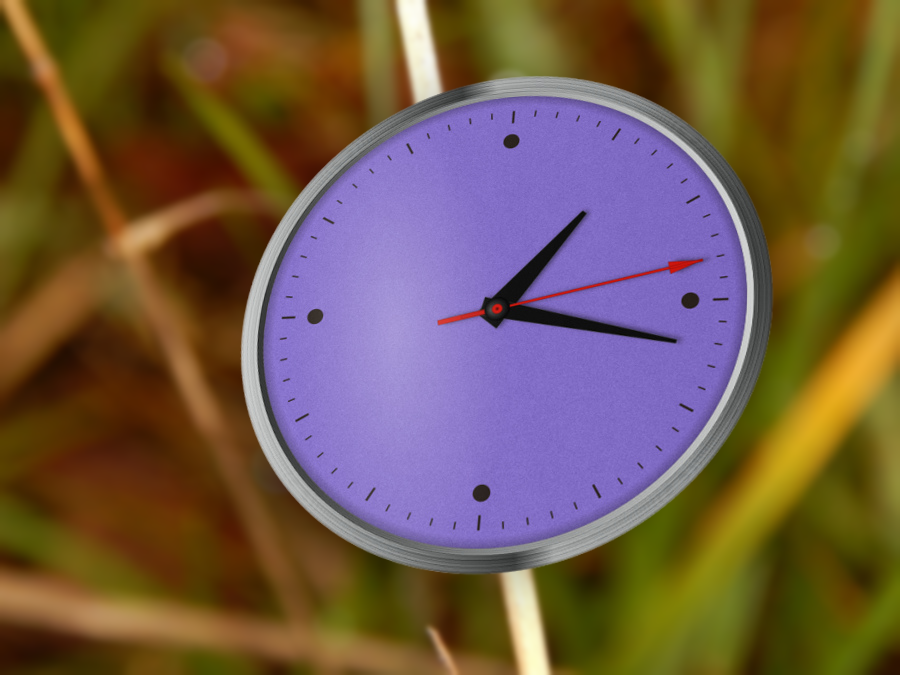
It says 1:17:13
